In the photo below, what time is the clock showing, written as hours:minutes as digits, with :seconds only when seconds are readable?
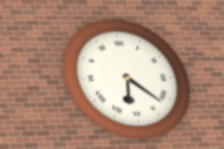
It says 6:22
